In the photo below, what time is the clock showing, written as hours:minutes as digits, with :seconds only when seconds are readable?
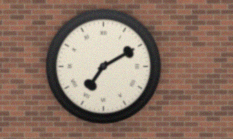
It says 7:10
